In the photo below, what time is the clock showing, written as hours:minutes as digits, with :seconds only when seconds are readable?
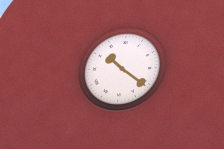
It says 10:21
